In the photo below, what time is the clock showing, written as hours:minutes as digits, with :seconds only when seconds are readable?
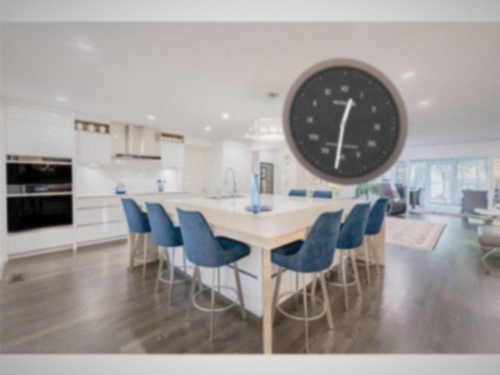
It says 12:31
